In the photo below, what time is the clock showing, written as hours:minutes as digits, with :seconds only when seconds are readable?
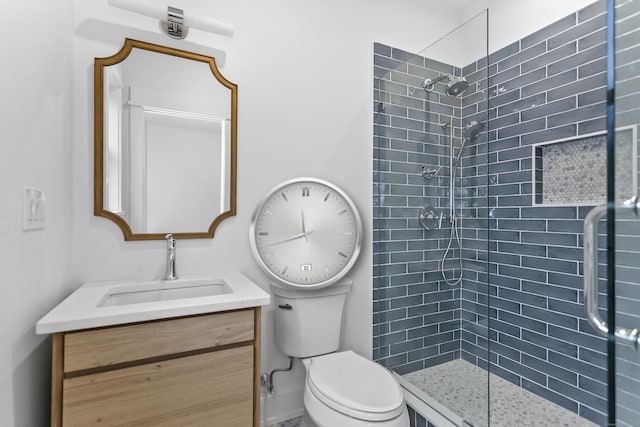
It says 11:42
